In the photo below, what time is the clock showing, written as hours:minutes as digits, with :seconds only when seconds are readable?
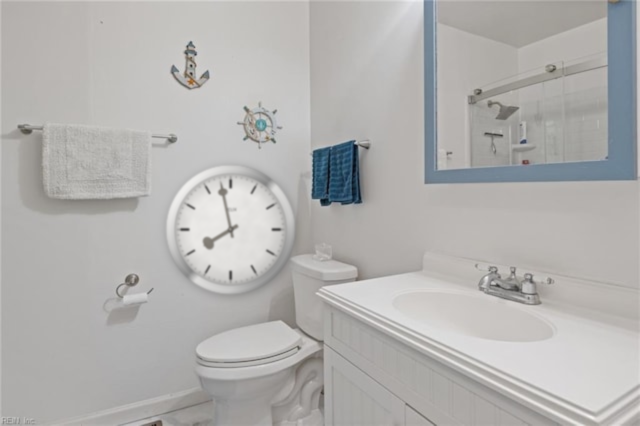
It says 7:58
